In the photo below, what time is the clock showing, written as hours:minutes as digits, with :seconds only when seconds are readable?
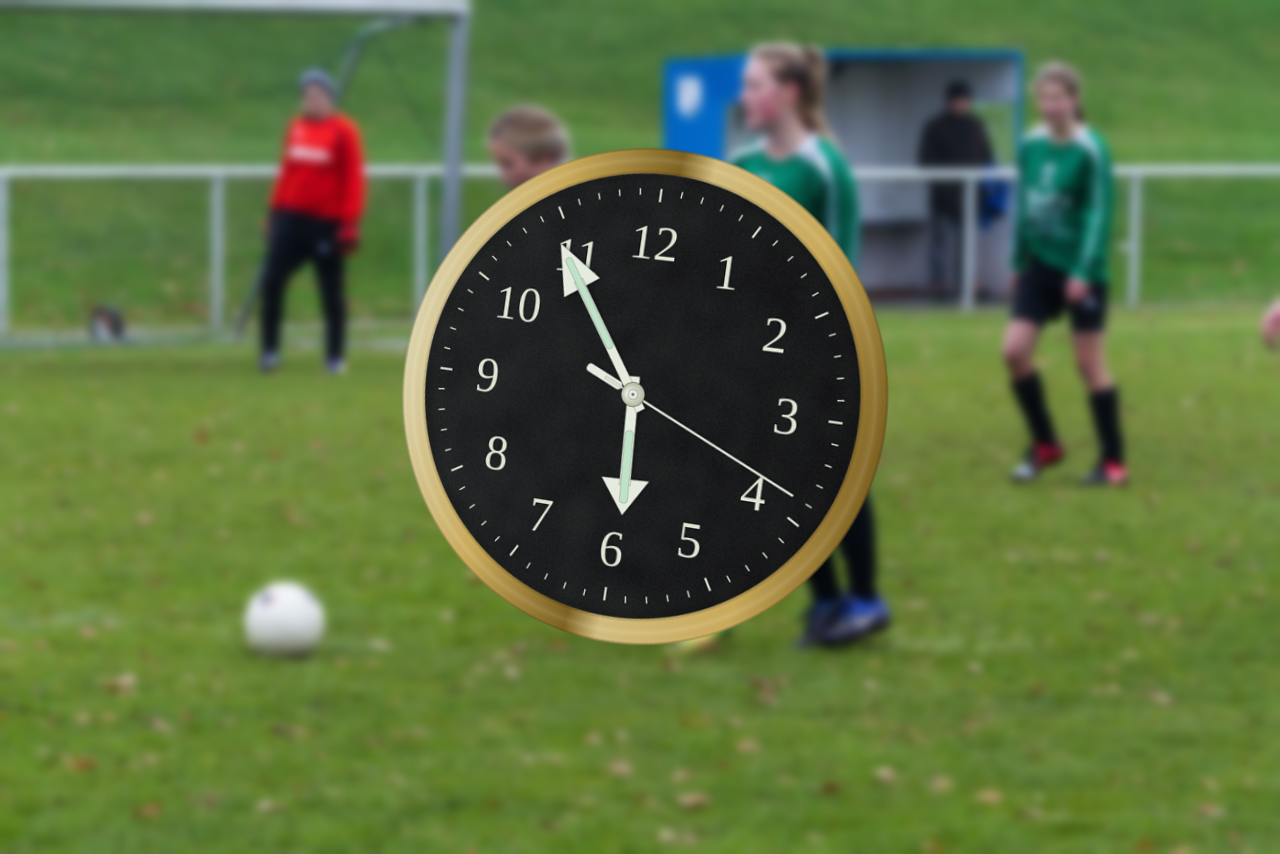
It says 5:54:19
